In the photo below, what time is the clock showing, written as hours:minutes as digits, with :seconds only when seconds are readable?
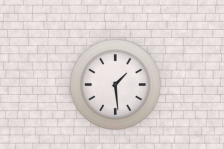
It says 1:29
